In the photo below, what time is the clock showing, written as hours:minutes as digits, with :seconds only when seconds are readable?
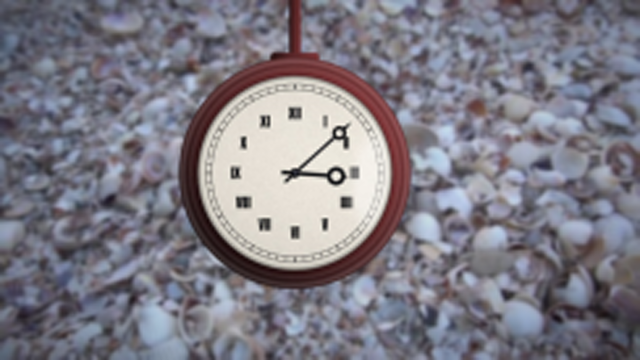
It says 3:08
